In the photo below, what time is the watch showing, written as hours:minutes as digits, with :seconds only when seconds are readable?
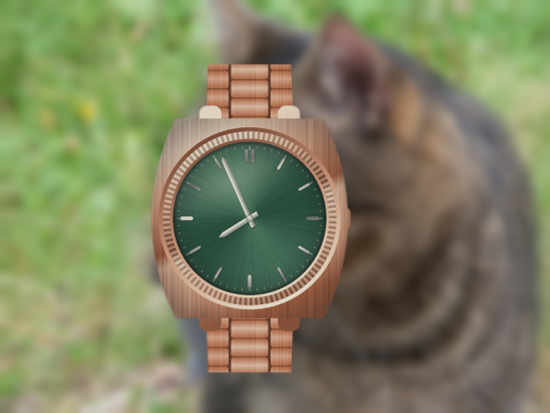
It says 7:56
